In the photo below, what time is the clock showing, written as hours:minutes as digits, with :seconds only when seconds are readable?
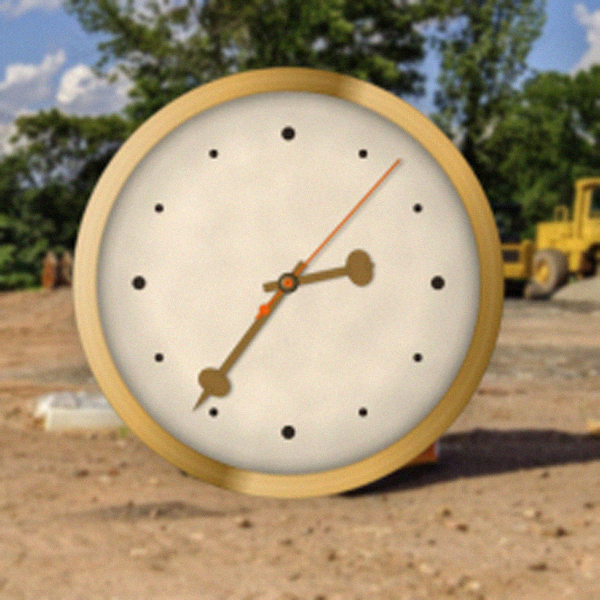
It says 2:36:07
